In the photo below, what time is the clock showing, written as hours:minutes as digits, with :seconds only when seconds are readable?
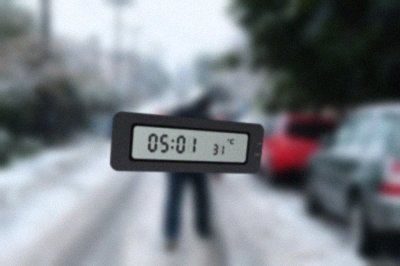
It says 5:01
